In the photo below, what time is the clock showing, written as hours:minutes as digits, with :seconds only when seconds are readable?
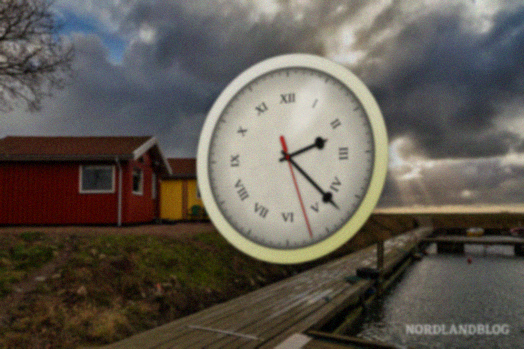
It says 2:22:27
